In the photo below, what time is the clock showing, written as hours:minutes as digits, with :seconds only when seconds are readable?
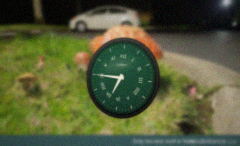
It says 6:45
